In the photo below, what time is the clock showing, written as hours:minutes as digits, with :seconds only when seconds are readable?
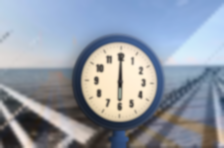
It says 6:00
